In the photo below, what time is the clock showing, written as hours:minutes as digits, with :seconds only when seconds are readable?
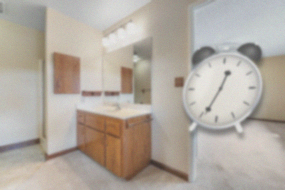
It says 12:34
